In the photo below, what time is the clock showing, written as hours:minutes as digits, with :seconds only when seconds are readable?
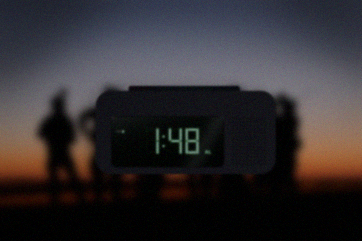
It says 1:48
